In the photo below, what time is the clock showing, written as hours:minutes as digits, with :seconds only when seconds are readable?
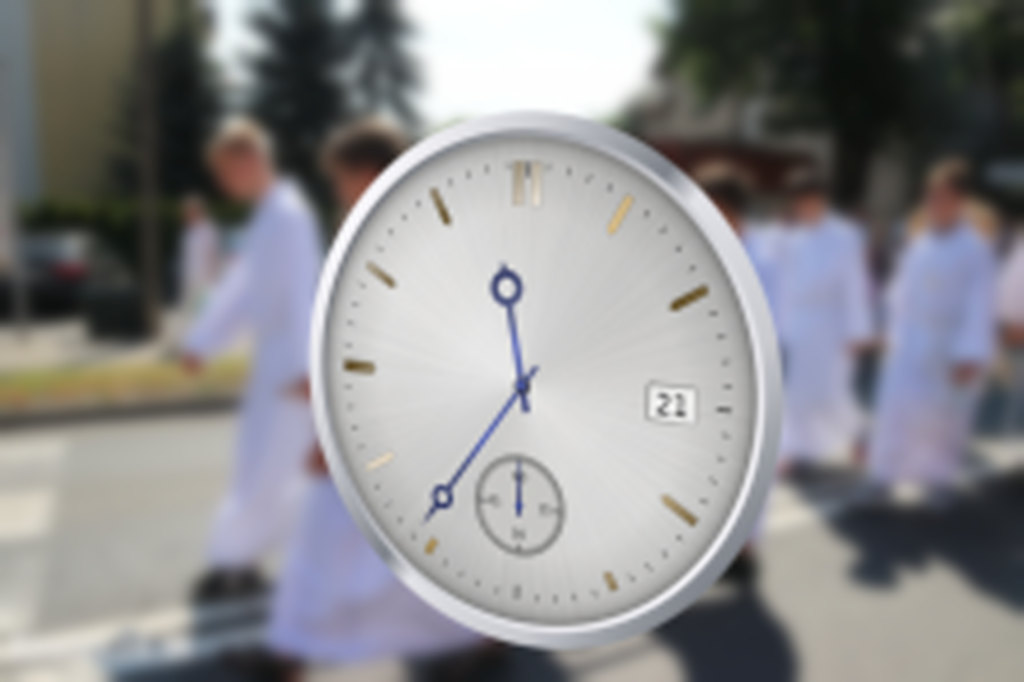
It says 11:36
